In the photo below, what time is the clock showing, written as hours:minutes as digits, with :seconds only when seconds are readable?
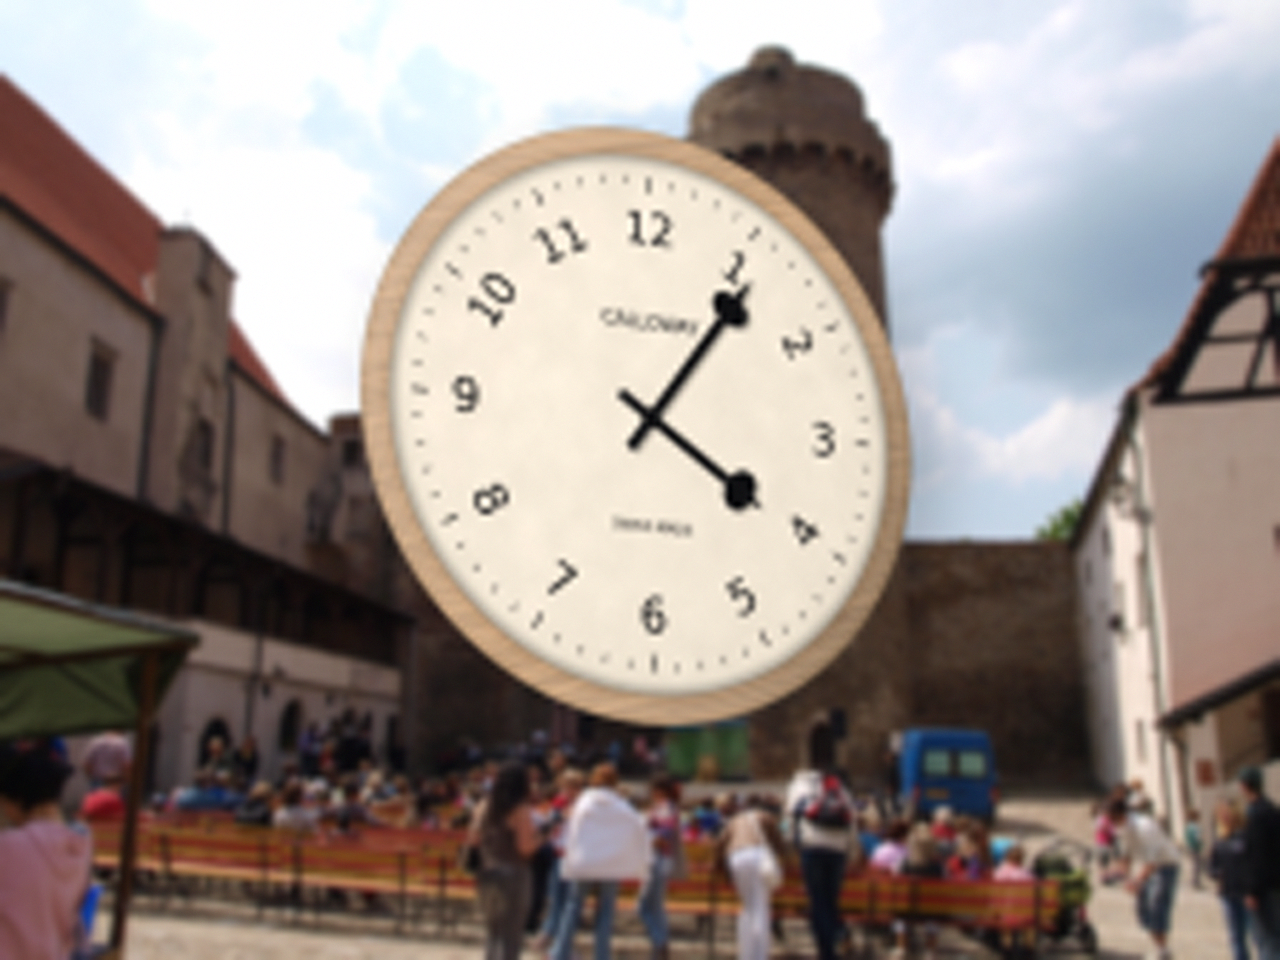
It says 4:06
